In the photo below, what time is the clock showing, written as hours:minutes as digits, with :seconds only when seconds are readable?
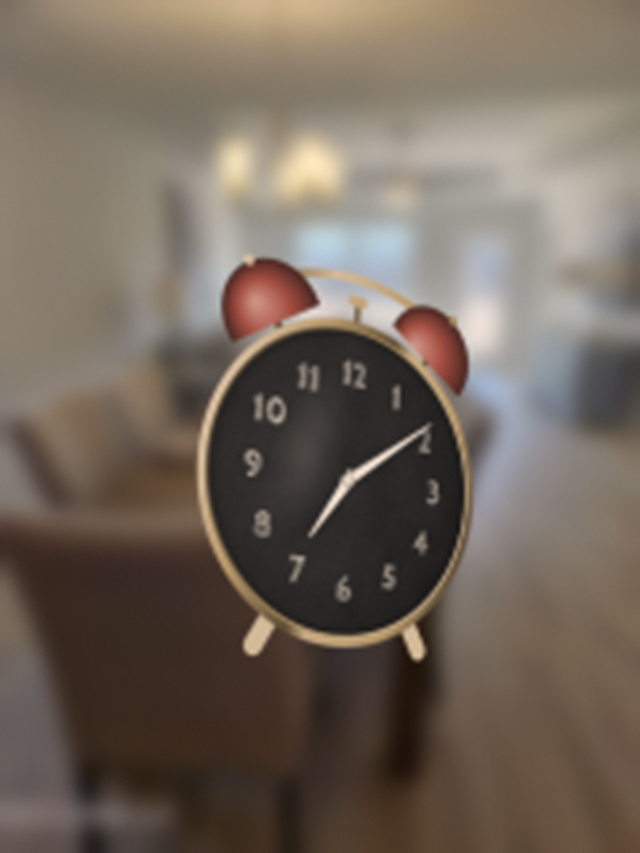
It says 7:09
